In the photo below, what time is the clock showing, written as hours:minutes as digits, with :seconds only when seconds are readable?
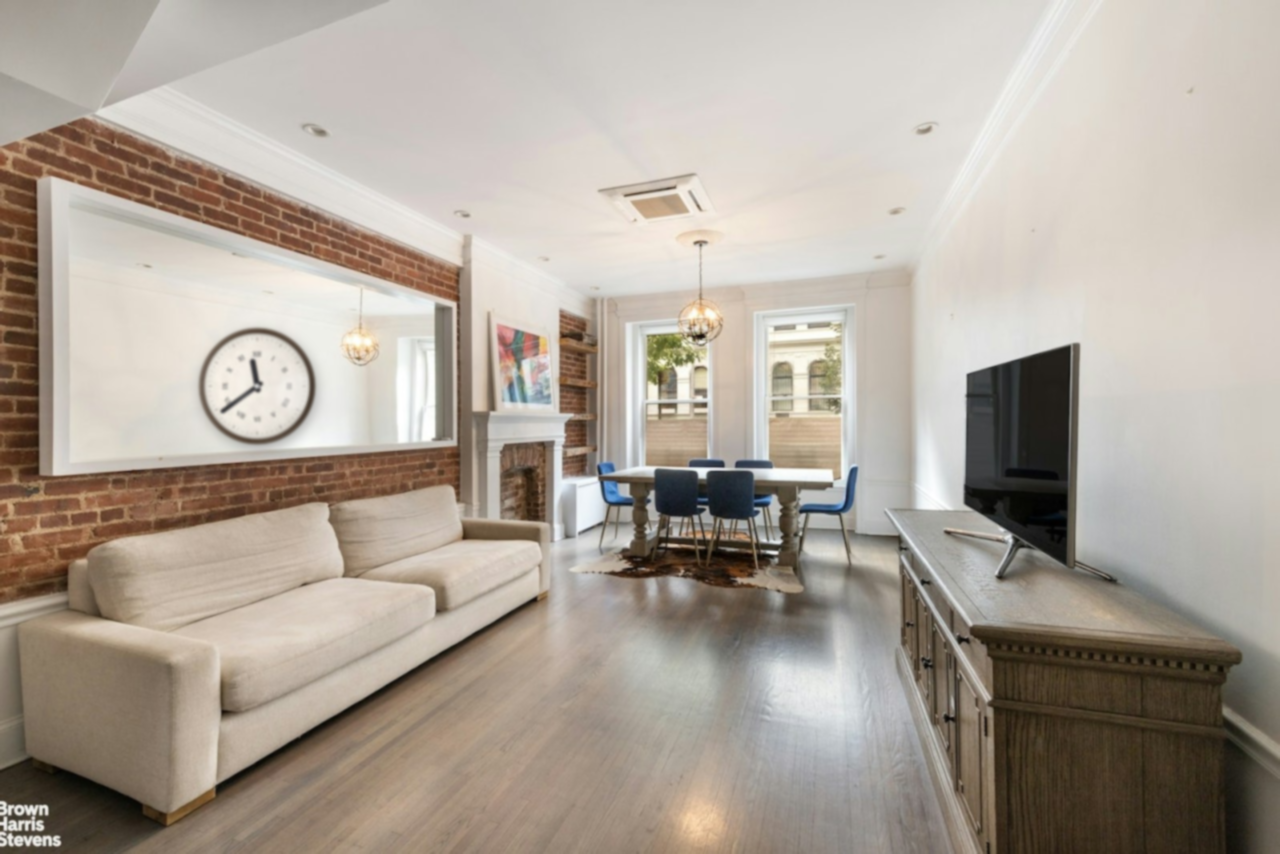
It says 11:39
